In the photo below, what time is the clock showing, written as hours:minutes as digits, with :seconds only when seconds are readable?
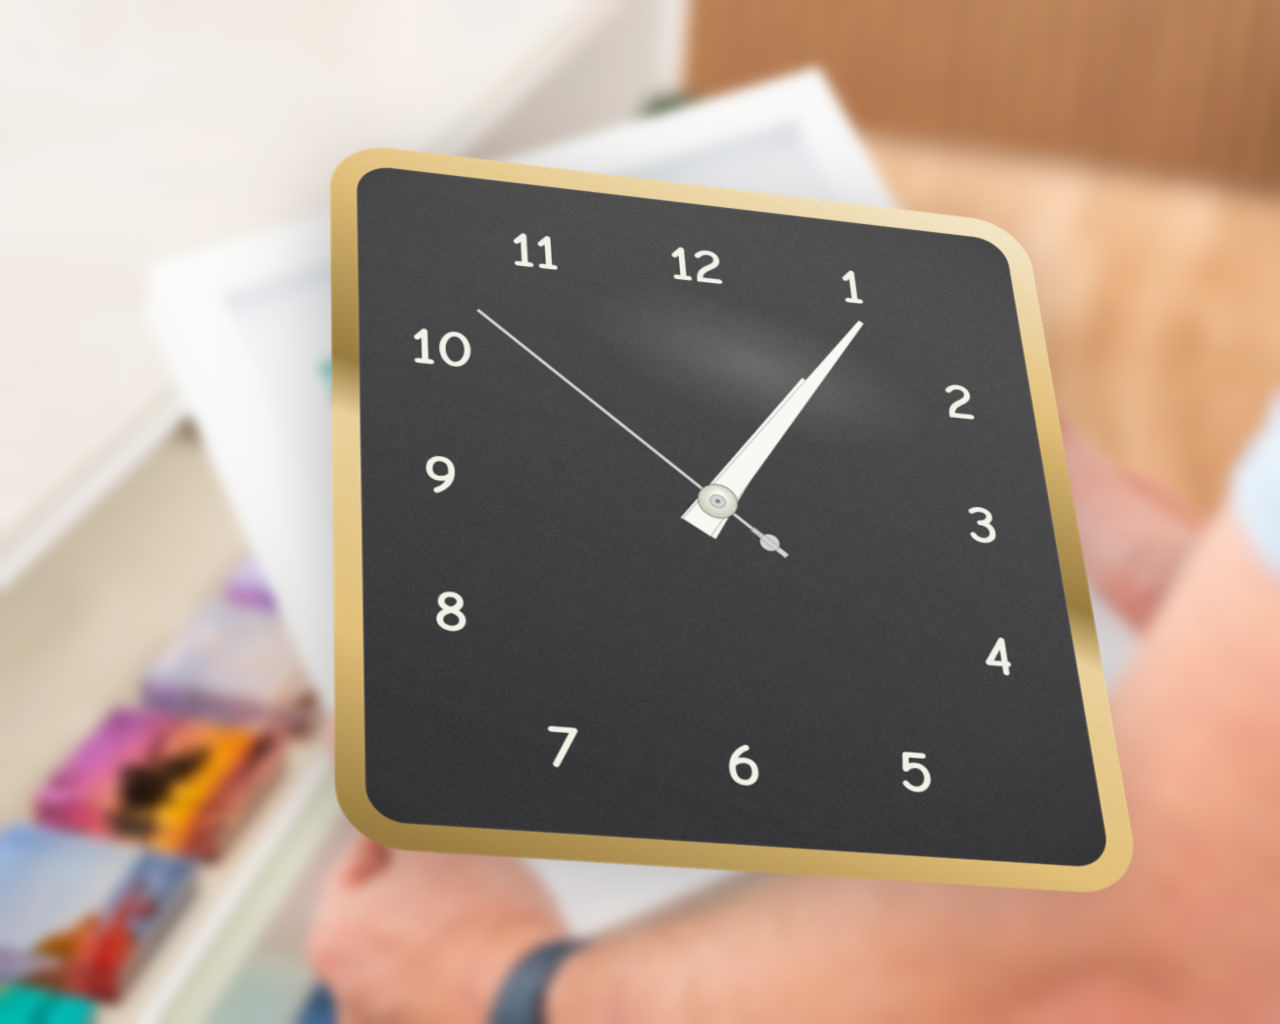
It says 1:05:52
